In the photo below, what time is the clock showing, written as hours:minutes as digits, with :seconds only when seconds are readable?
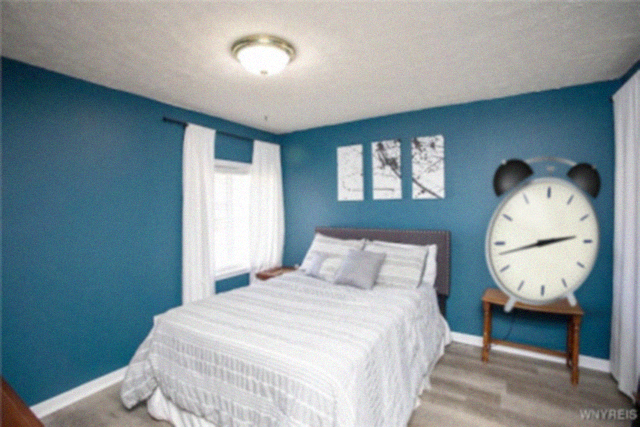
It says 2:43
